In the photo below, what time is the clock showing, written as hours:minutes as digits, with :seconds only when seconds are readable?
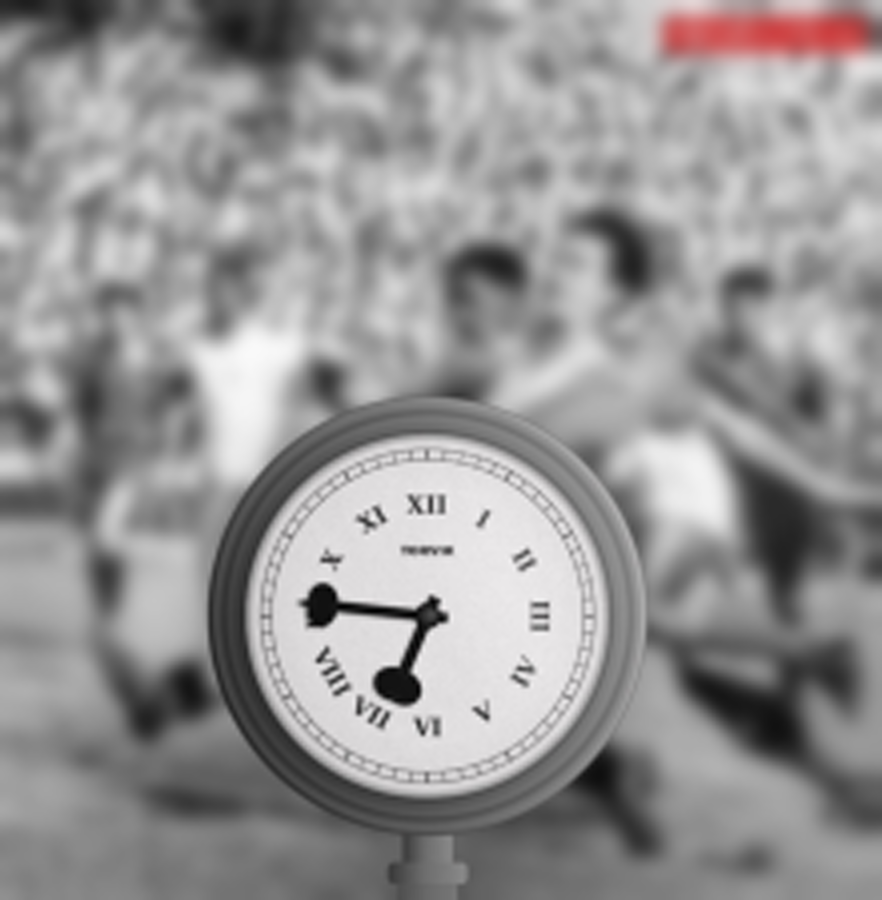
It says 6:46
